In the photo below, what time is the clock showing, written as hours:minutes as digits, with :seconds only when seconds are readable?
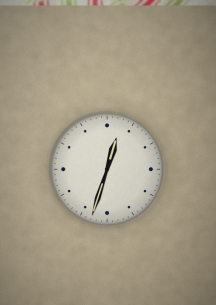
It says 12:33
